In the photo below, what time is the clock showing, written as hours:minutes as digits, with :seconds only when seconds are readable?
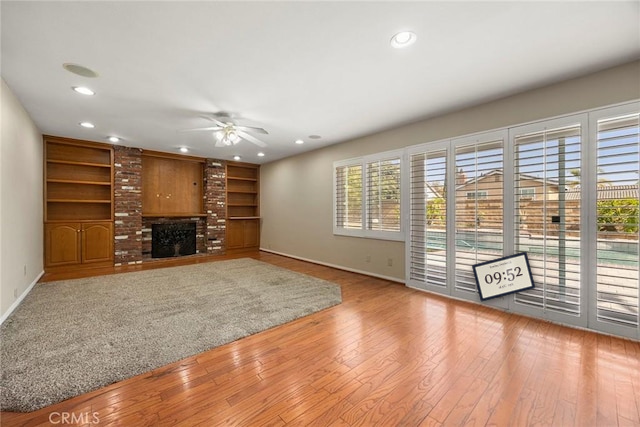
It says 9:52
